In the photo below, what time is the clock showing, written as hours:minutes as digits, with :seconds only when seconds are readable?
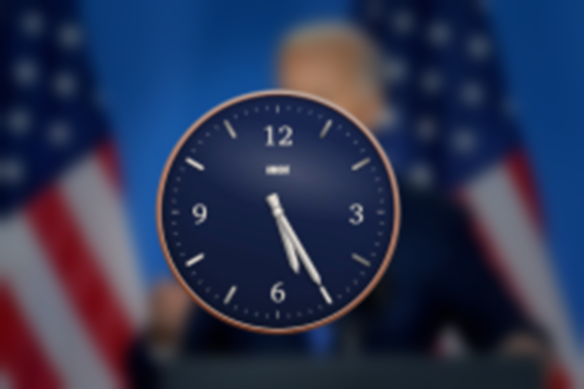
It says 5:25
